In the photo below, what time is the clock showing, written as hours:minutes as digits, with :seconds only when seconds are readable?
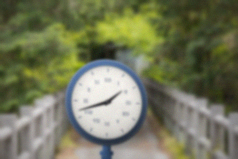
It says 1:42
